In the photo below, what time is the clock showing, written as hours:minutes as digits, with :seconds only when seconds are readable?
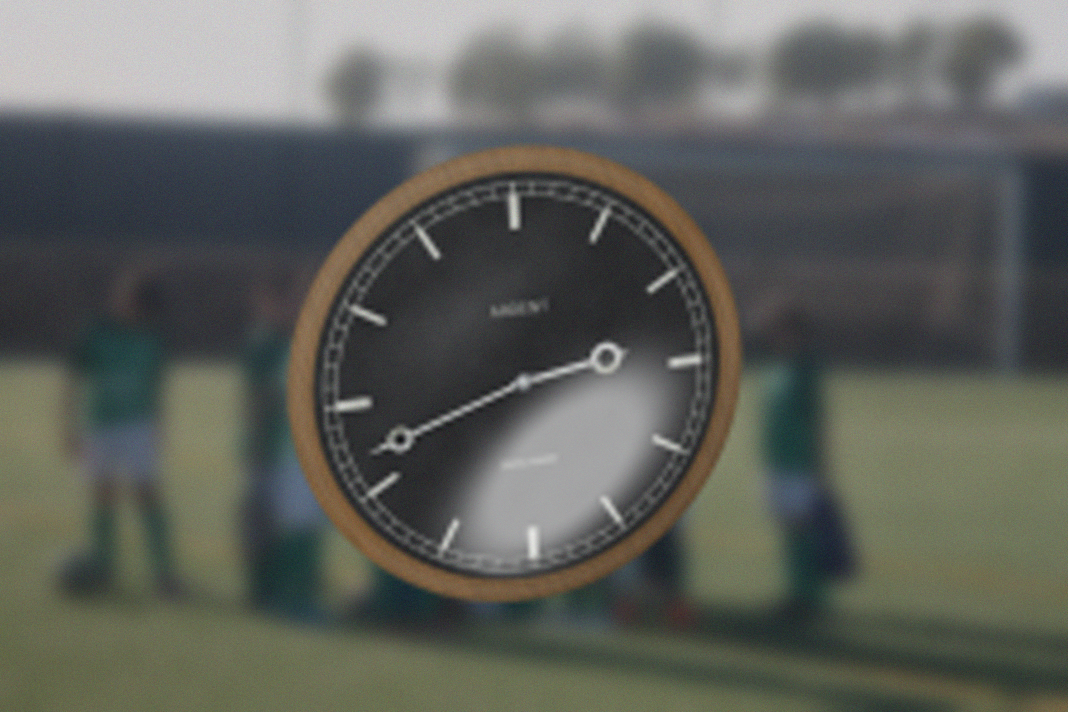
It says 2:42
